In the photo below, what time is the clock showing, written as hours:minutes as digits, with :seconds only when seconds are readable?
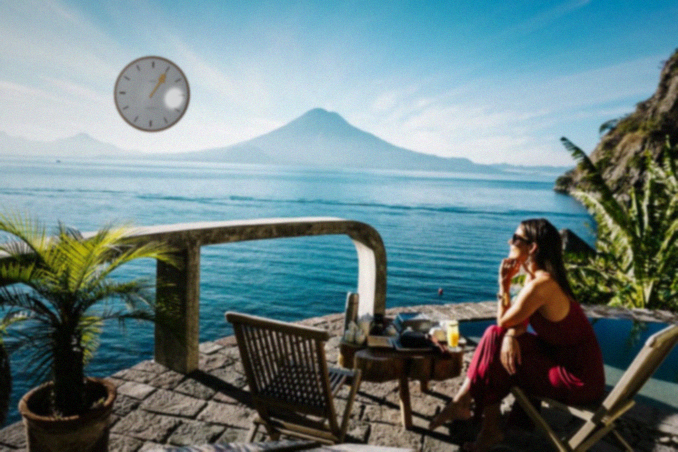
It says 1:05
